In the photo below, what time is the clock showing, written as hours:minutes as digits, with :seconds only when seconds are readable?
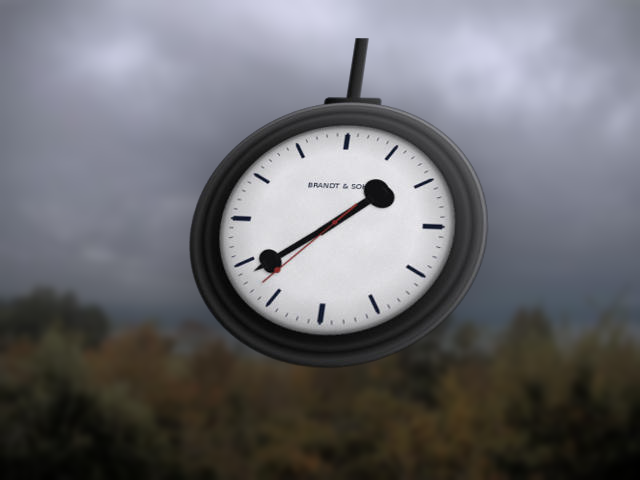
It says 1:38:37
